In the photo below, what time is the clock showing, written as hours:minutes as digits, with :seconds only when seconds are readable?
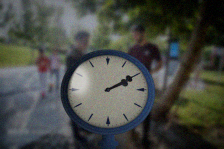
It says 2:10
